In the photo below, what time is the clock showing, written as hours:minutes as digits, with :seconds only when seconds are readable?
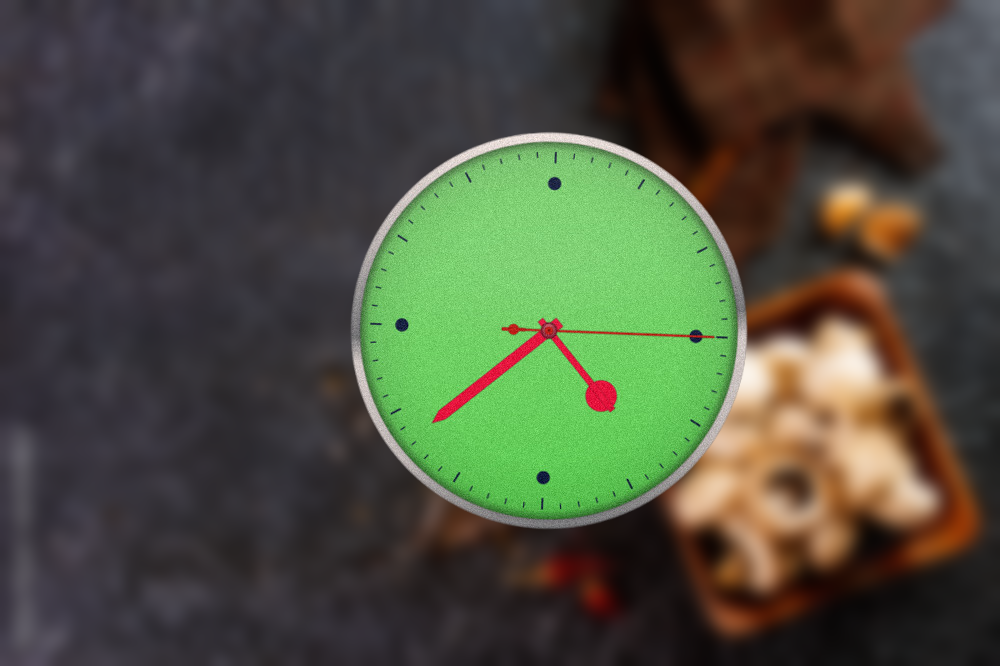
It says 4:38:15
